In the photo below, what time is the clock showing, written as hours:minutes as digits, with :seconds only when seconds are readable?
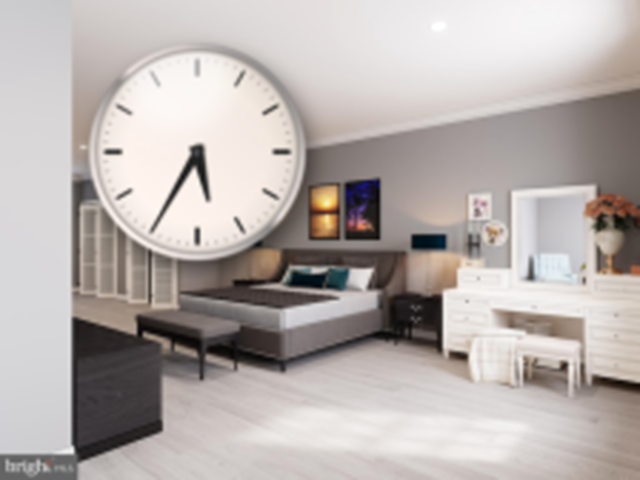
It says 5:35
